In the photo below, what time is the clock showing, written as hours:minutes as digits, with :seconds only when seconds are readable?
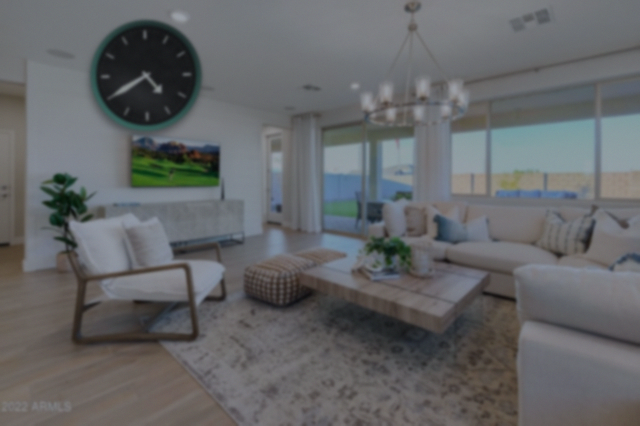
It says 4:40
